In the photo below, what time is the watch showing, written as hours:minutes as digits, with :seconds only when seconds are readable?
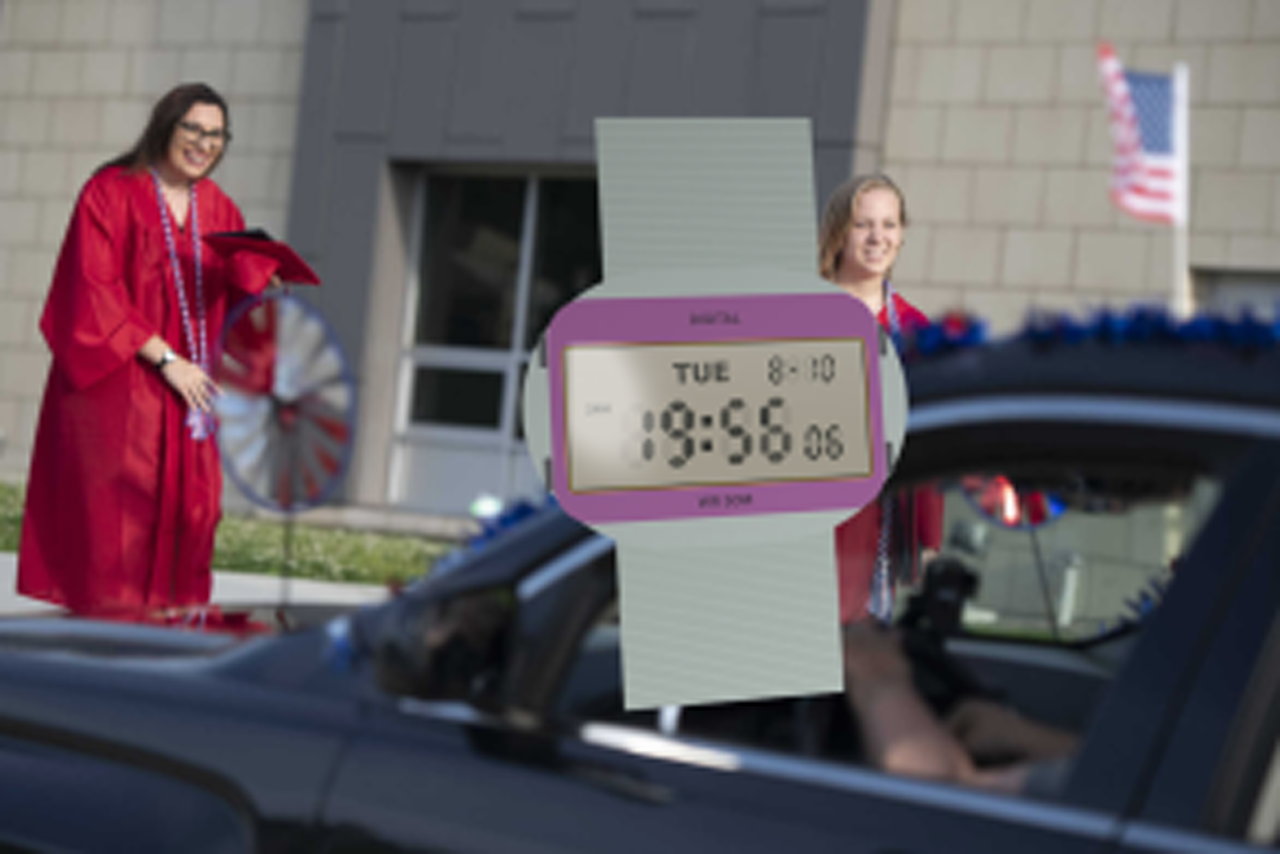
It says 19:56:06
